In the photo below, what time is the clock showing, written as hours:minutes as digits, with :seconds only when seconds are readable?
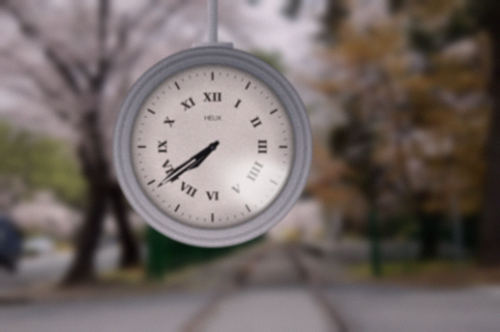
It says 7:39
